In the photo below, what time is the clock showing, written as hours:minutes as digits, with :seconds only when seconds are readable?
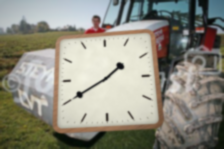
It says 1:40
